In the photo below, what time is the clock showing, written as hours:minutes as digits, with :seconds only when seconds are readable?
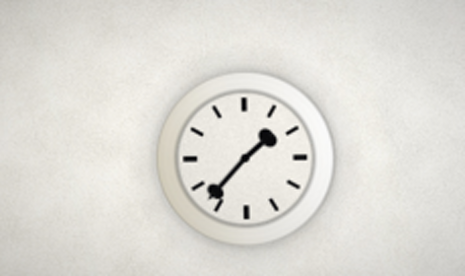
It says 1:37
